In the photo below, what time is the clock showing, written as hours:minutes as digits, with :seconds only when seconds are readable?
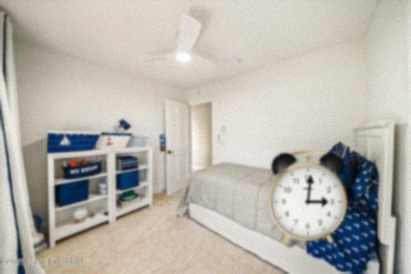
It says 3:01
